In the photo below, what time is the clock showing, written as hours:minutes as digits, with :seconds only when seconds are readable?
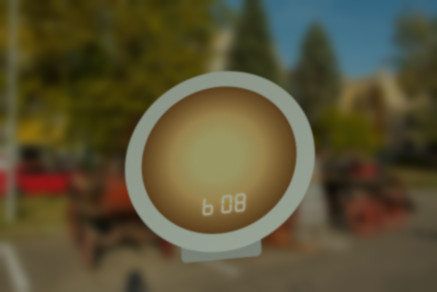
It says 6:08
